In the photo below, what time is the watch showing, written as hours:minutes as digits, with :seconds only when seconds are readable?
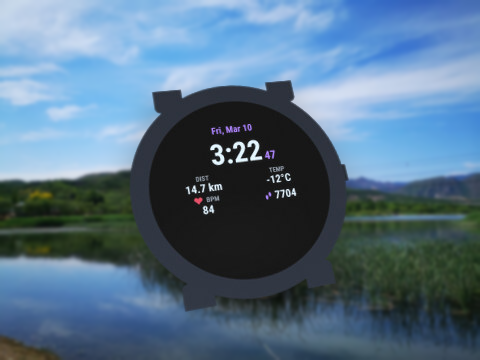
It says 3:22:47
